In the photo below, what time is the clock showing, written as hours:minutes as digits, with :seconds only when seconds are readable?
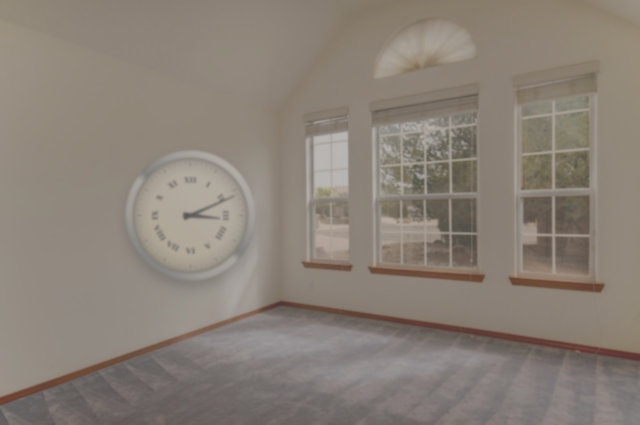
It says 3:11
